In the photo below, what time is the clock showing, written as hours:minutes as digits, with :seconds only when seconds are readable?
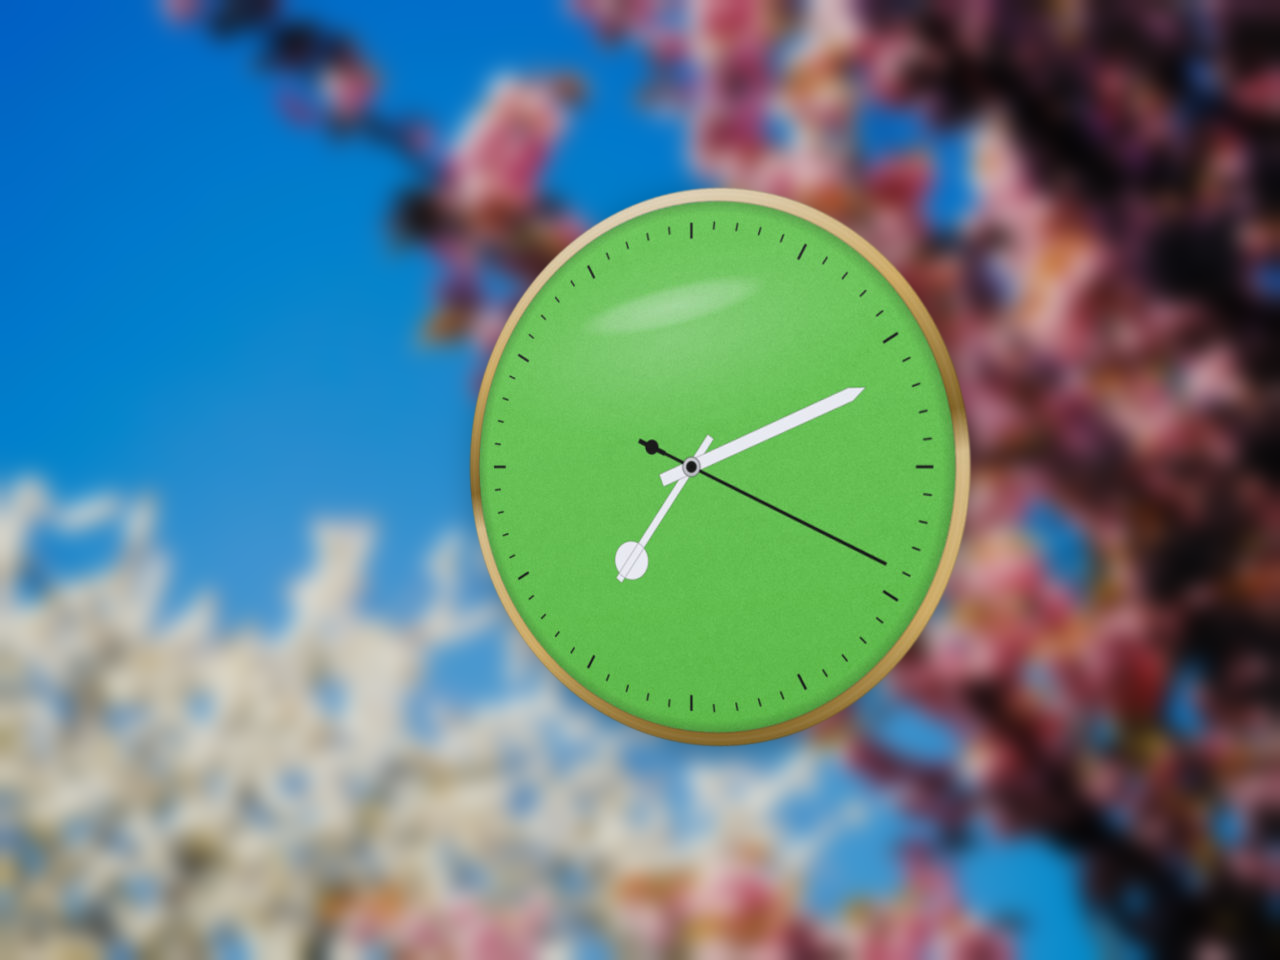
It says 7:11:19
